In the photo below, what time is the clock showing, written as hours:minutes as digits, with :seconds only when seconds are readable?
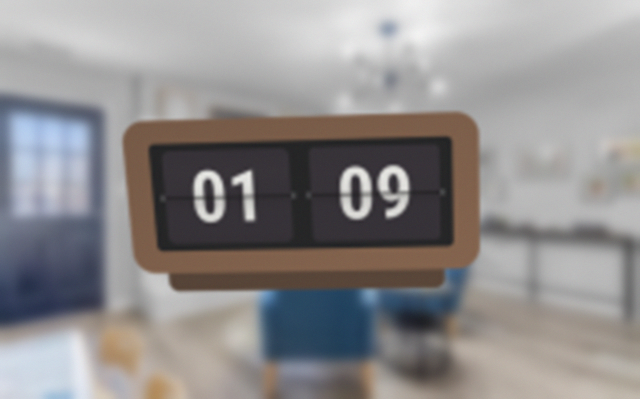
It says 1:09
